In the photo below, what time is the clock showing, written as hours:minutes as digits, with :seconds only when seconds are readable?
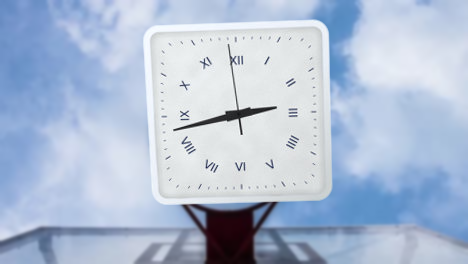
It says 2:42:59
